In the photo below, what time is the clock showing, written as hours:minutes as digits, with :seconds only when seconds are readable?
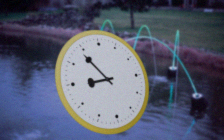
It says 8:54
